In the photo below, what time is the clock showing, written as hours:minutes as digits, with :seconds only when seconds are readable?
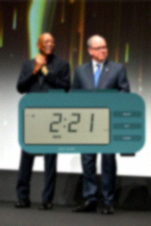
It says 2:21
